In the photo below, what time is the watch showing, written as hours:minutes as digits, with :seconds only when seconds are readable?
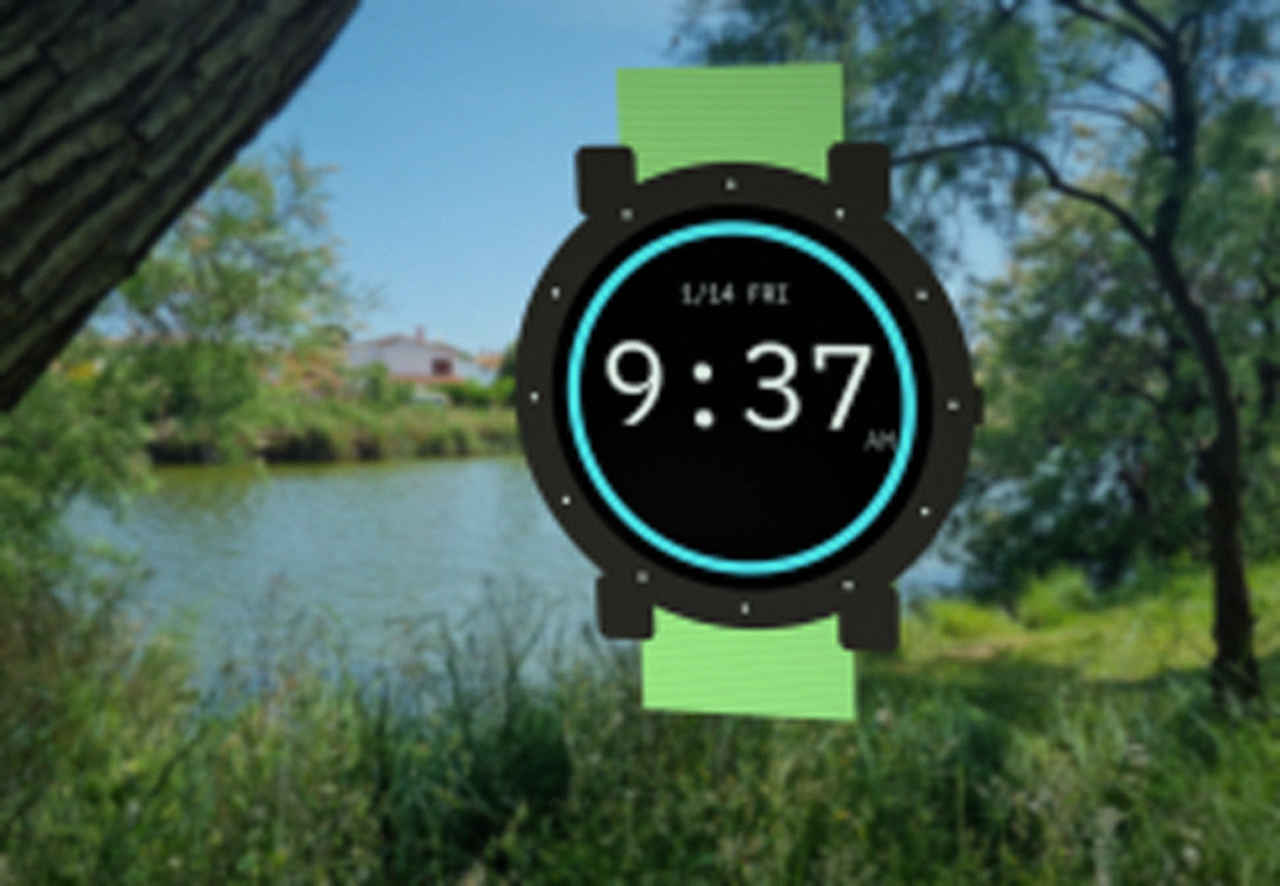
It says 9:37
